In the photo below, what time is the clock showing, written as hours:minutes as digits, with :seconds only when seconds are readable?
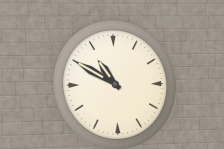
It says 10:50
